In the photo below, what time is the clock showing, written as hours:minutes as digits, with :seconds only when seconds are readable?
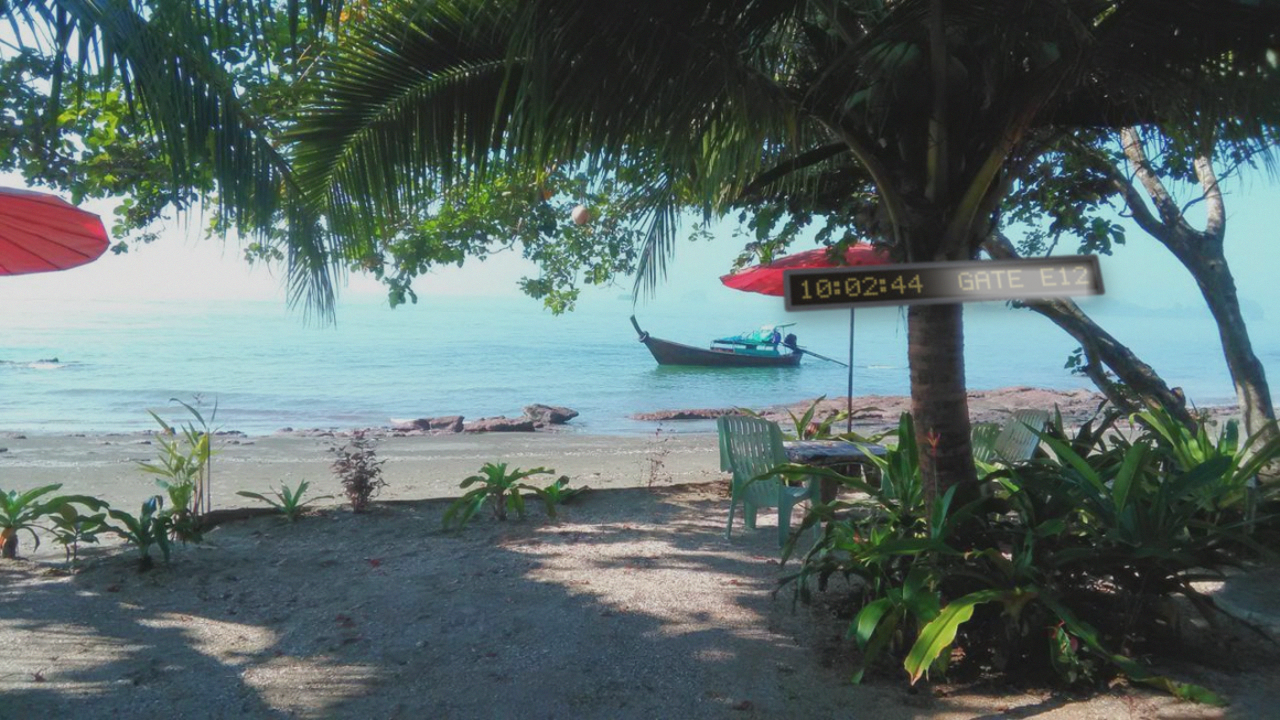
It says 10:02:44
